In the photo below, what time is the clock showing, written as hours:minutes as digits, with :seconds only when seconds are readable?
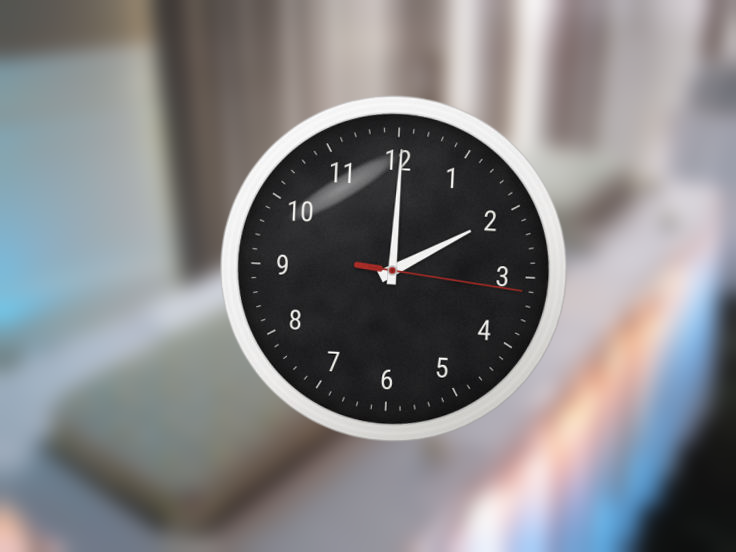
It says 2:00:16
